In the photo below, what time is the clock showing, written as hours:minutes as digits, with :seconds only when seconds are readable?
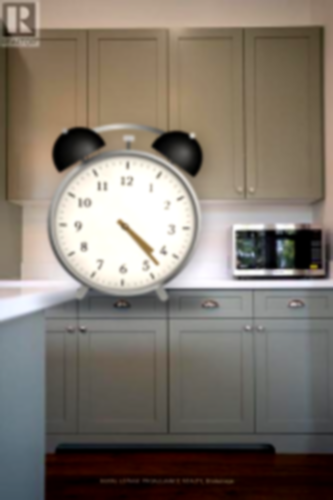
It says 4:23
